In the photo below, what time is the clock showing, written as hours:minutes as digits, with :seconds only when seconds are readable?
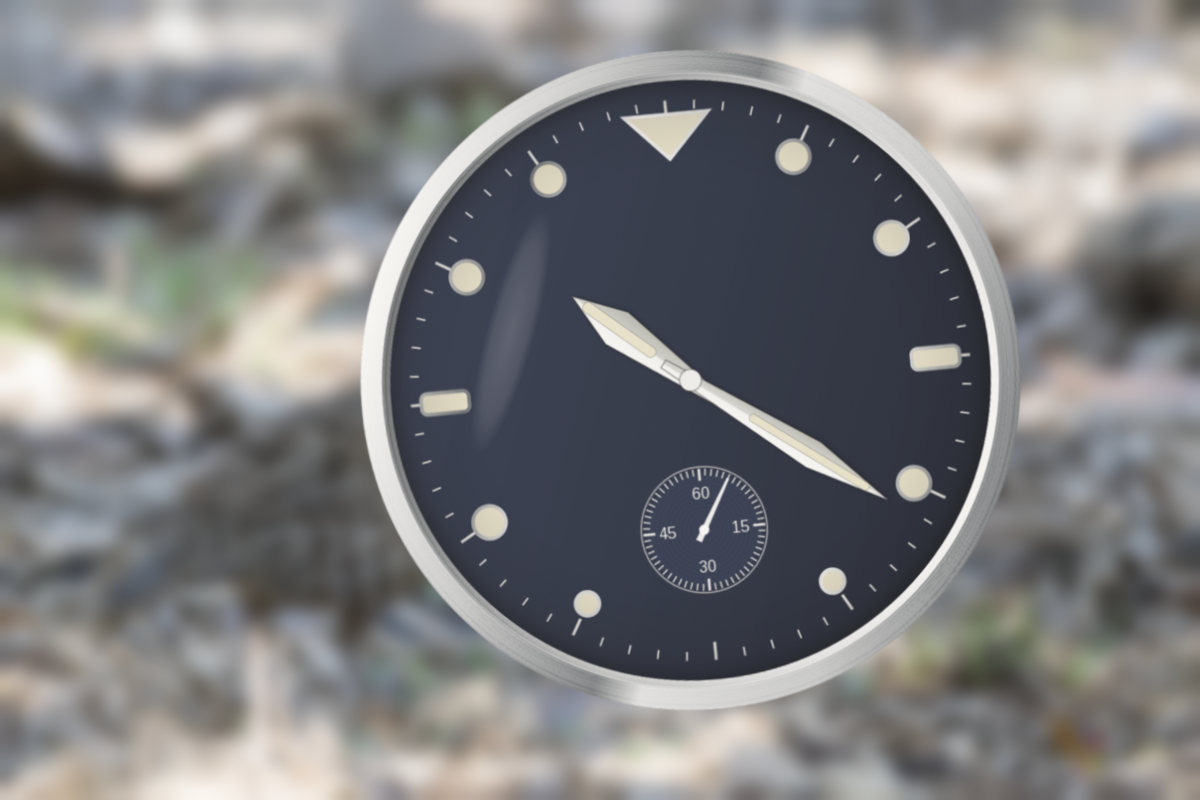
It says 10:21:05
